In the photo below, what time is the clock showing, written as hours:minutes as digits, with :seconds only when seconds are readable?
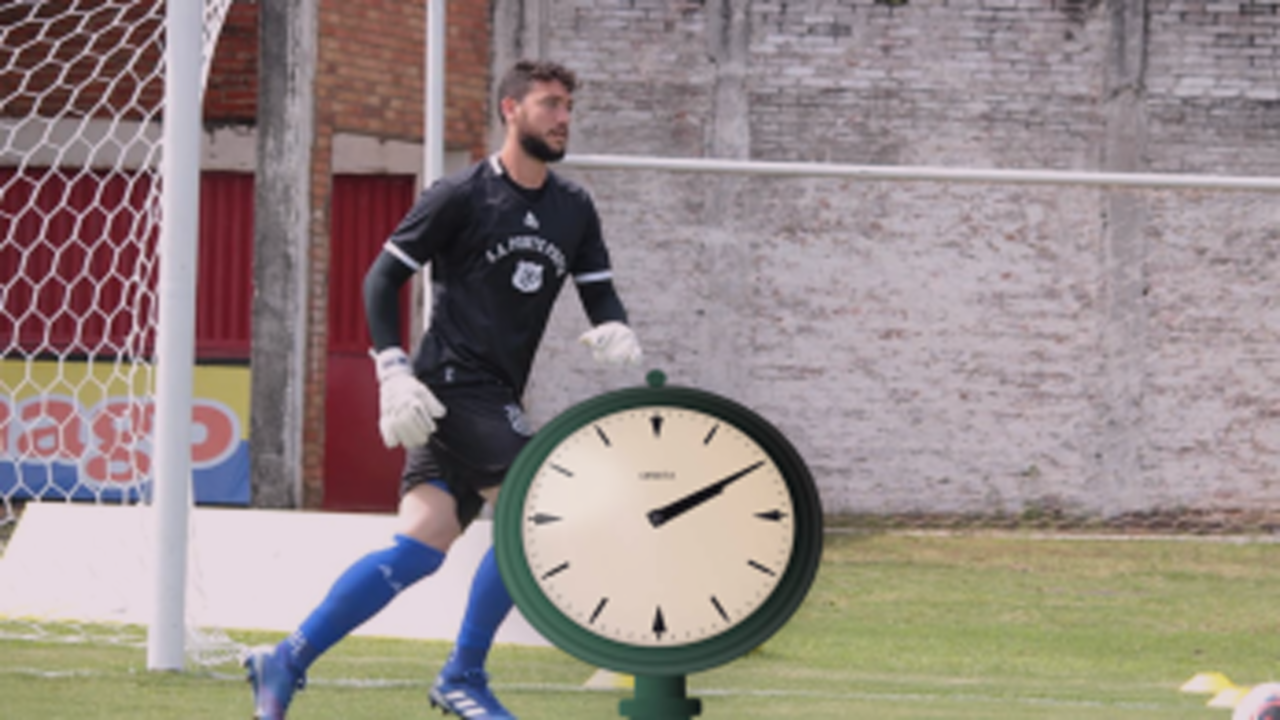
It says 2:10
